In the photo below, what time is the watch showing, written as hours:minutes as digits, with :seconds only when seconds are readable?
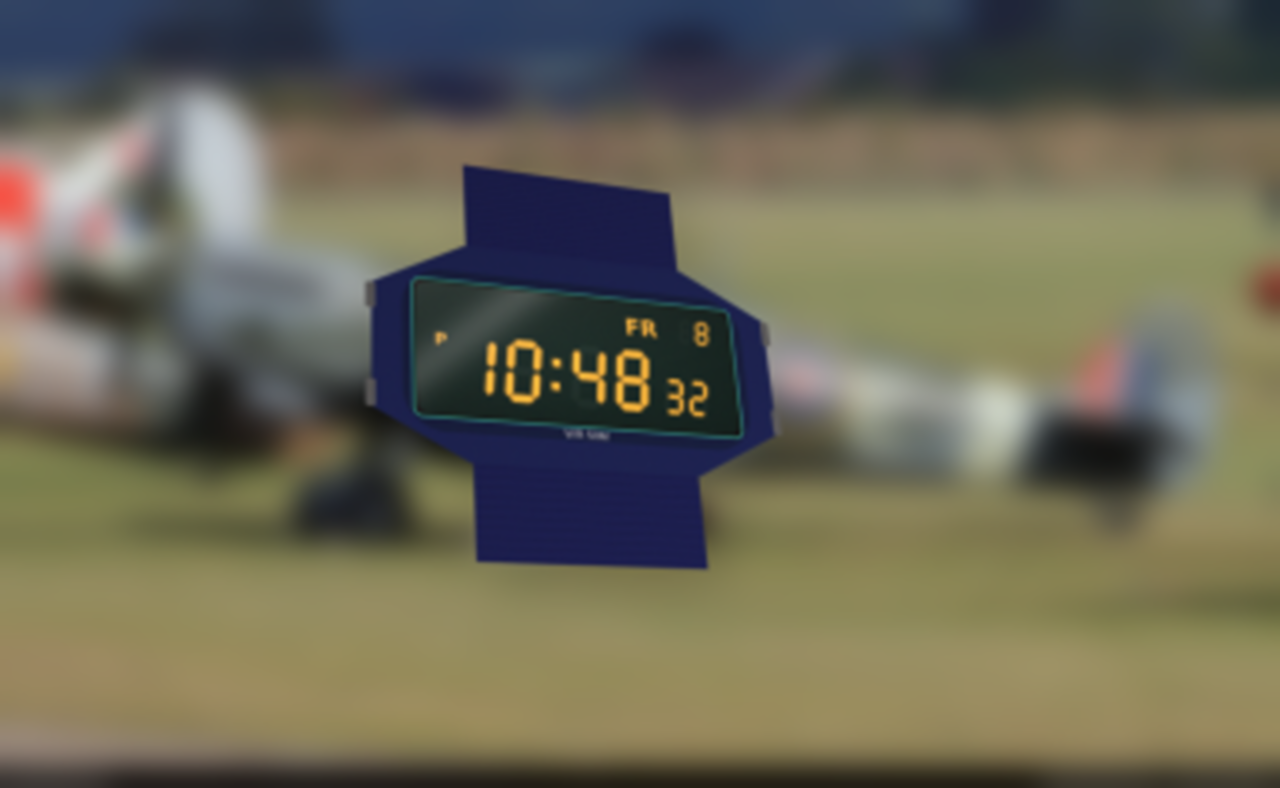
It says 10:48:32
